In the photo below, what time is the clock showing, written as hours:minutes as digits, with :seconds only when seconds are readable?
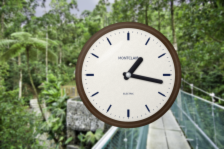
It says 1:17
